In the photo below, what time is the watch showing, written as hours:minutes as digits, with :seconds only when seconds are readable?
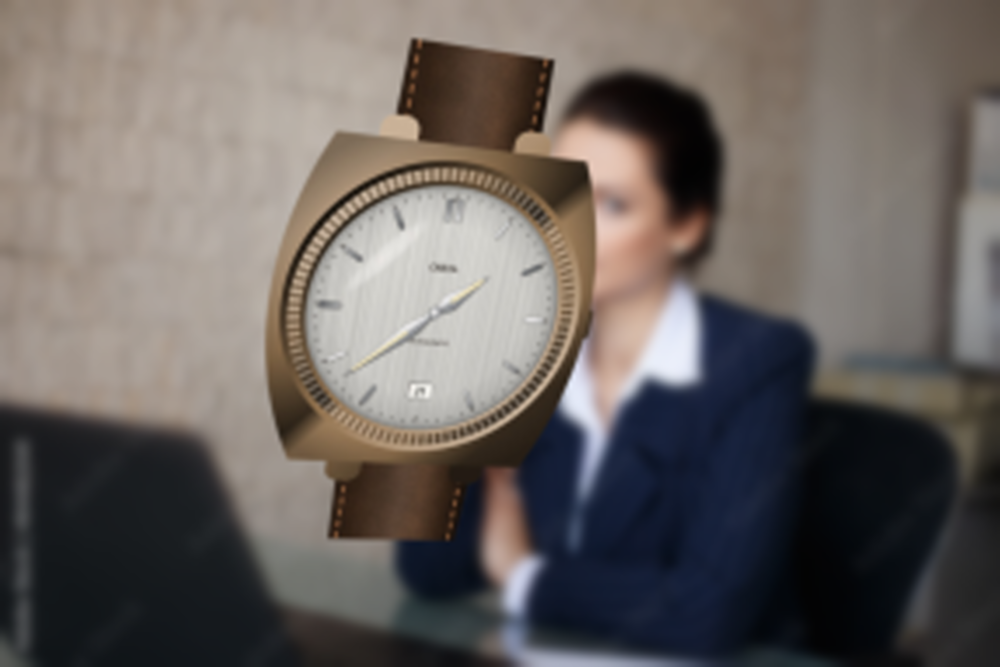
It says 1:38
